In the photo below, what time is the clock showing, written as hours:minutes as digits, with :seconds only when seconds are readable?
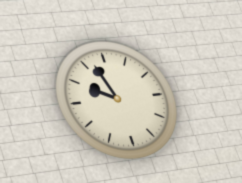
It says 9:57
